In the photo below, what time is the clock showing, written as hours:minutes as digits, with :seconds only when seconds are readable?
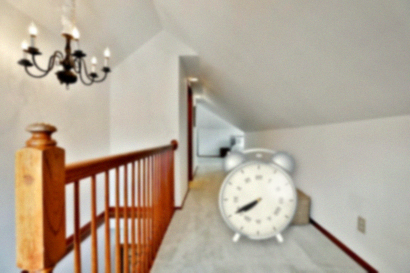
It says 7:40
